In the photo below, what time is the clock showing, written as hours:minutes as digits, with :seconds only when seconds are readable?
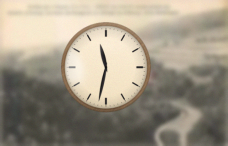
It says 11:32
